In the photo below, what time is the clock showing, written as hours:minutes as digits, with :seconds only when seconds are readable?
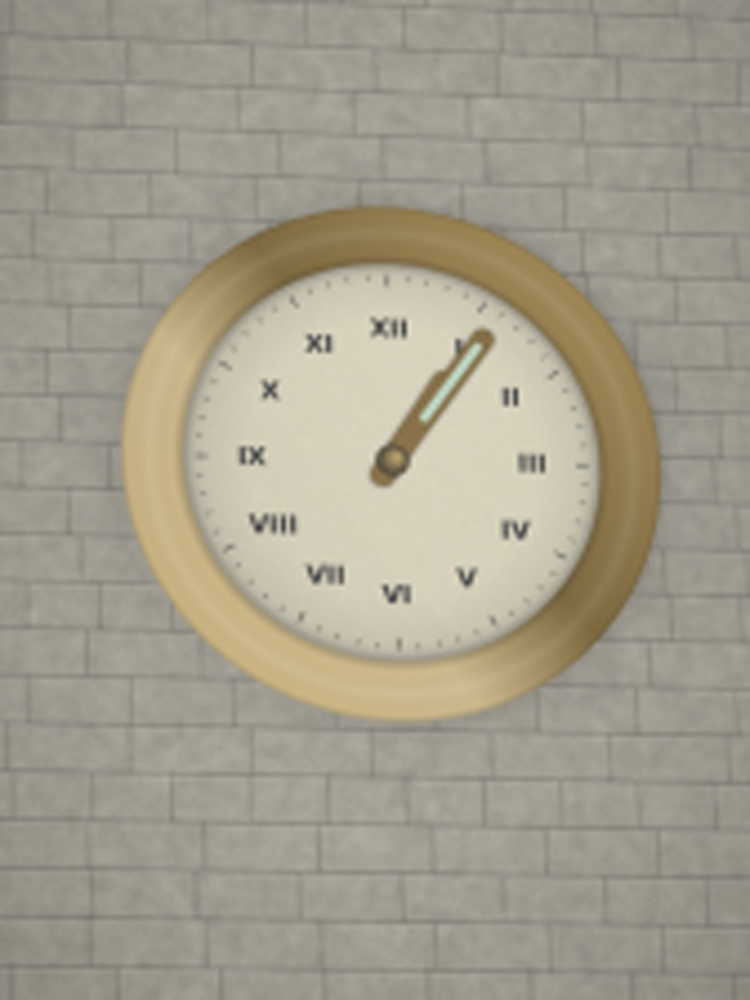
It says 1:06
